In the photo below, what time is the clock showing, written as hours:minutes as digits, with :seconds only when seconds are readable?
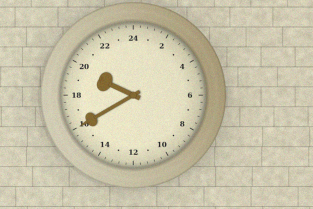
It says 19:40
